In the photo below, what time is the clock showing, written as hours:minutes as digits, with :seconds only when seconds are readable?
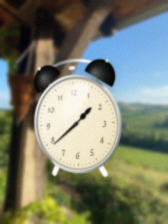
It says 1:39
